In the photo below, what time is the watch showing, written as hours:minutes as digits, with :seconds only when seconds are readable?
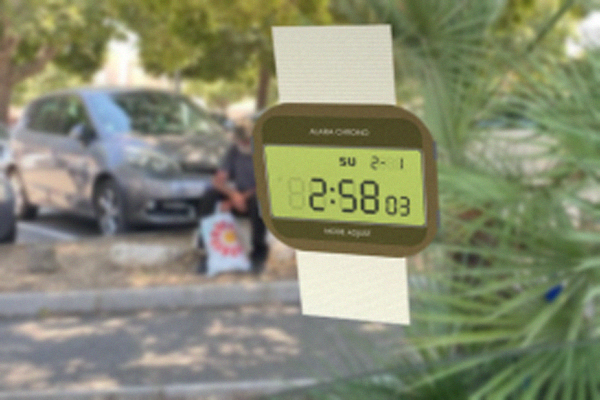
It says 2:58:03
